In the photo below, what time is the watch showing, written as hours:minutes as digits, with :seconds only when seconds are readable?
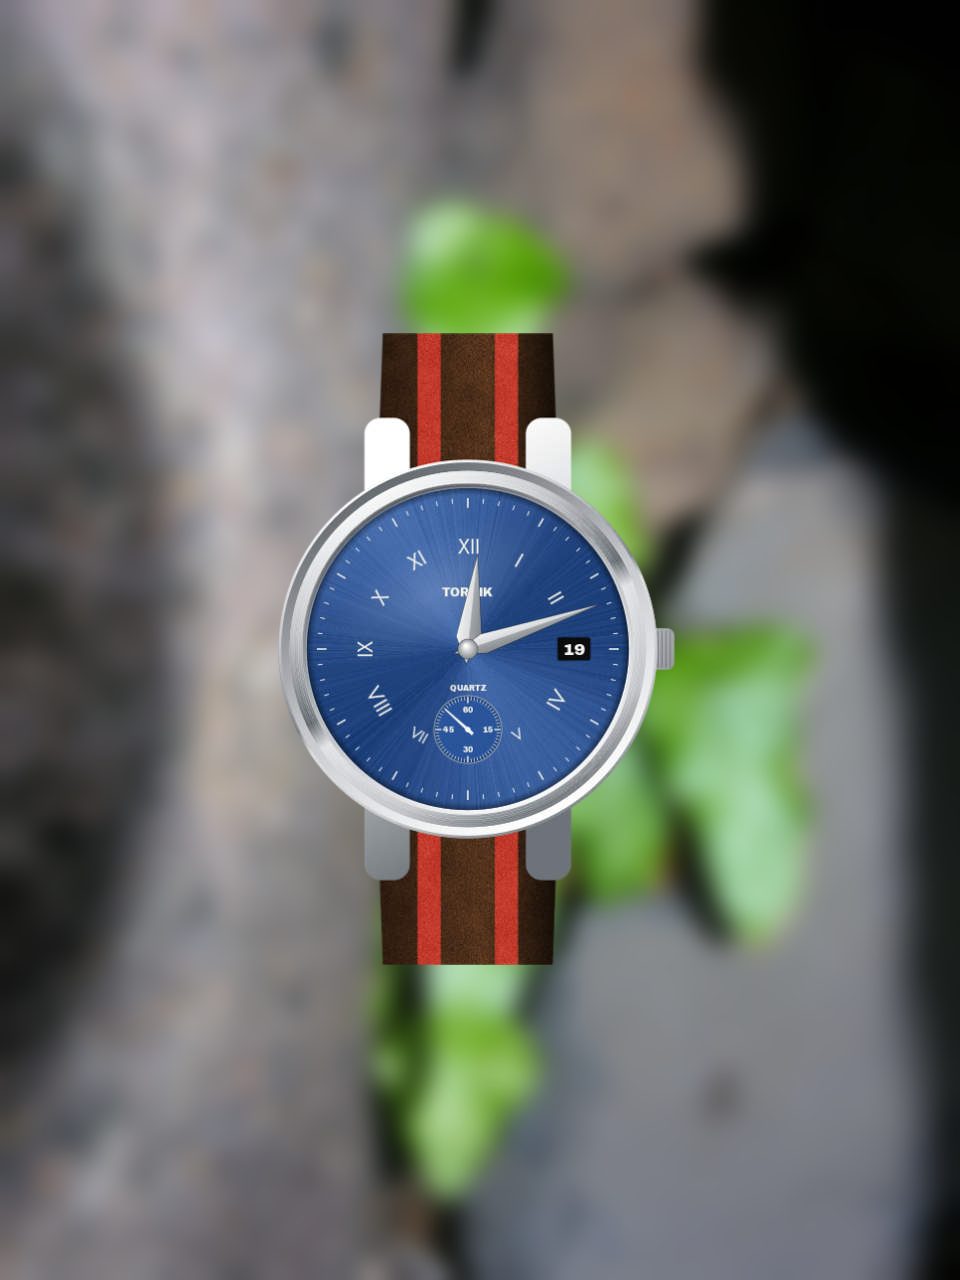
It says 12:11:52
